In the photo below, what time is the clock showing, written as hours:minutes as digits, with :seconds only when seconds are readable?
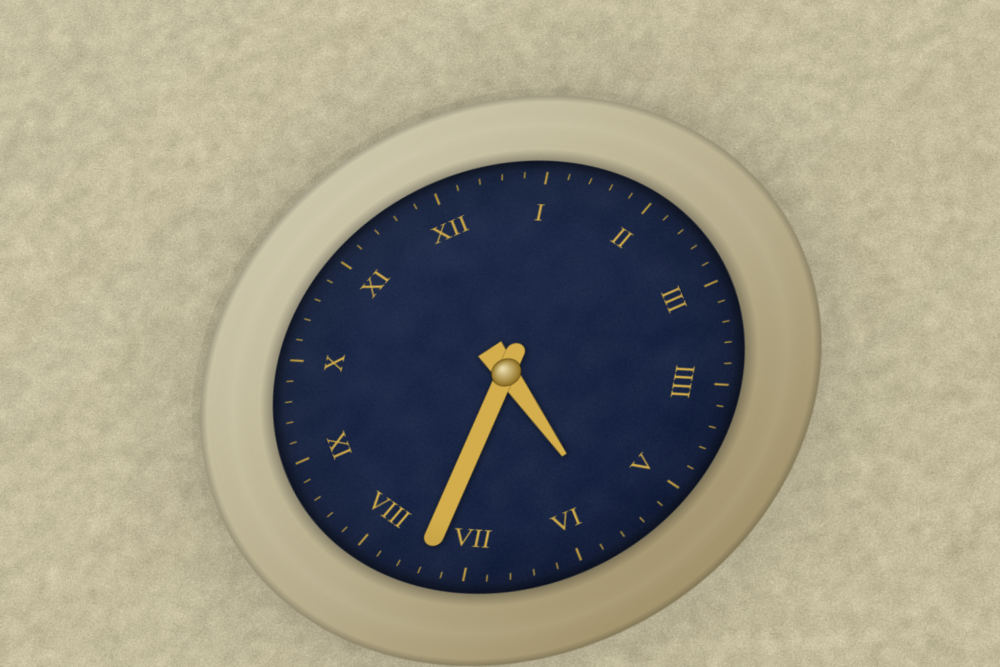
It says 5:37
